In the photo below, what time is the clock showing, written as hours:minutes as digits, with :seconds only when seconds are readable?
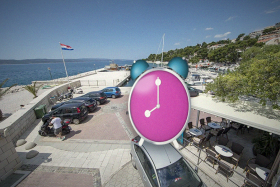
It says 8:00
